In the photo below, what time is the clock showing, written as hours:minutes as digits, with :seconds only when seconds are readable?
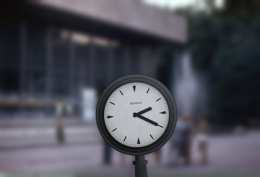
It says 2:20
